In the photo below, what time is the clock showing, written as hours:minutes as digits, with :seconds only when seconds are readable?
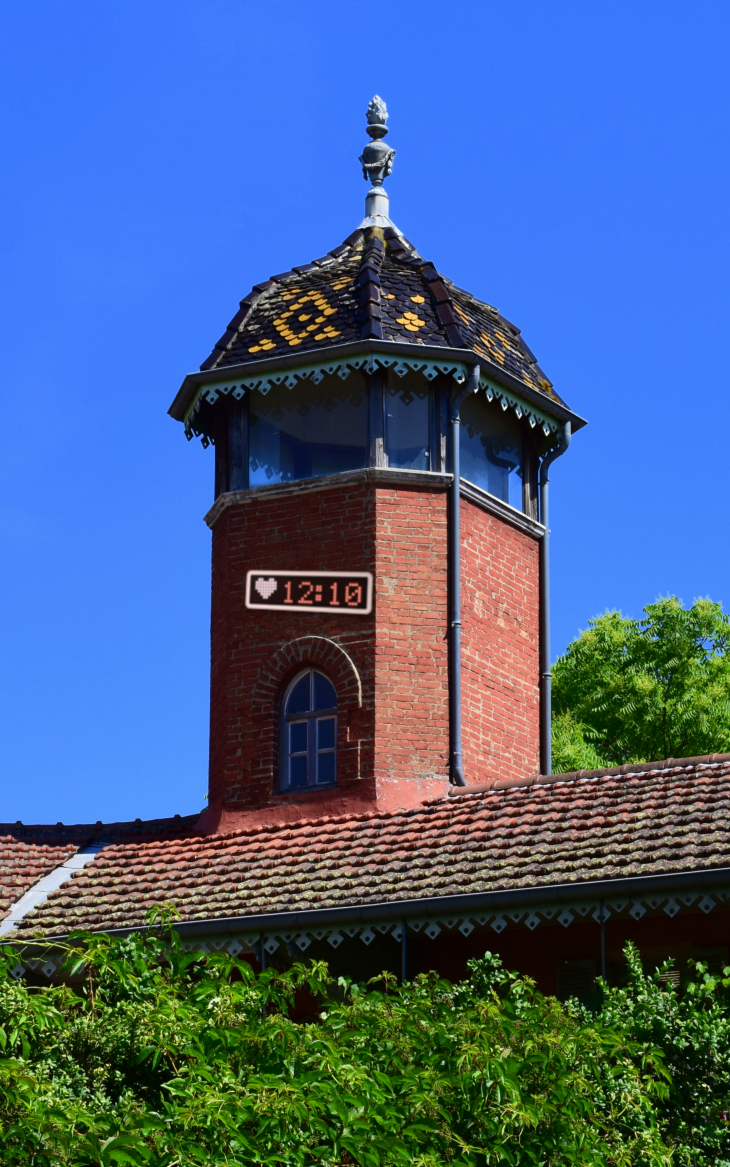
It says 12:10
